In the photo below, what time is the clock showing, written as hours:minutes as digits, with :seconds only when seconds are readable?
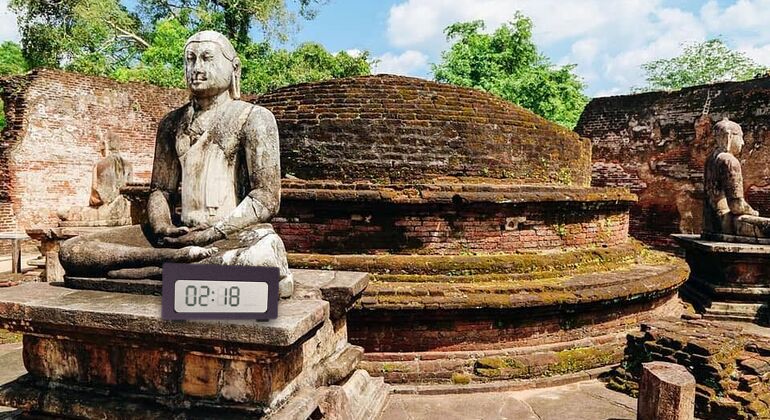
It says 2:18
